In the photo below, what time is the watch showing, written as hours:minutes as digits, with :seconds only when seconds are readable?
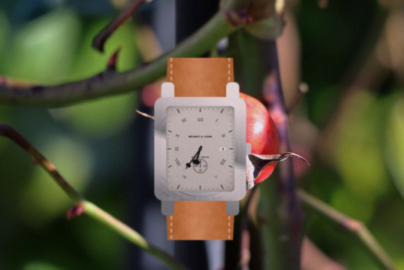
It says 6:36
